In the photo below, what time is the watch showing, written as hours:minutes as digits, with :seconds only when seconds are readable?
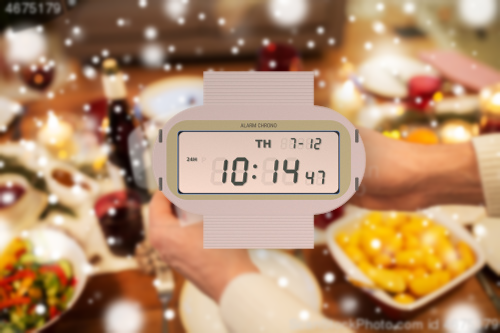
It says 10:14:47
